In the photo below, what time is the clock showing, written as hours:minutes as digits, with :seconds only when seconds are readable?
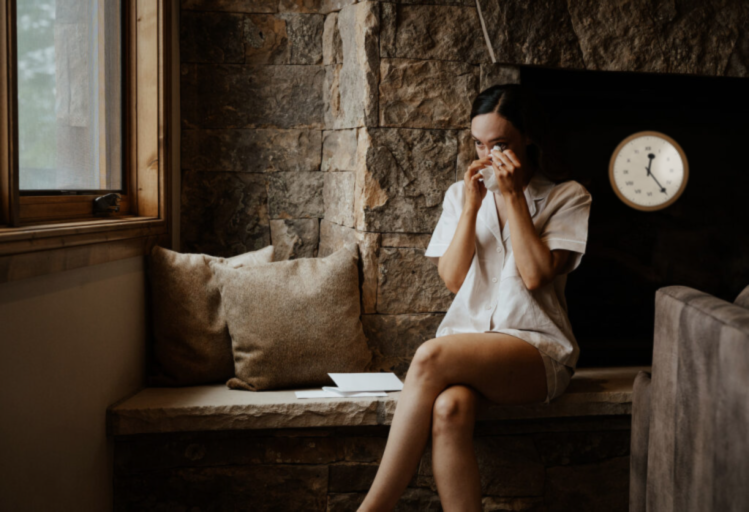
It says 12:24
